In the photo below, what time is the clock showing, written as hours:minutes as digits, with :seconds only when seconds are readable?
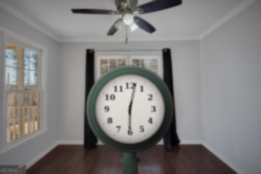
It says 6:02
